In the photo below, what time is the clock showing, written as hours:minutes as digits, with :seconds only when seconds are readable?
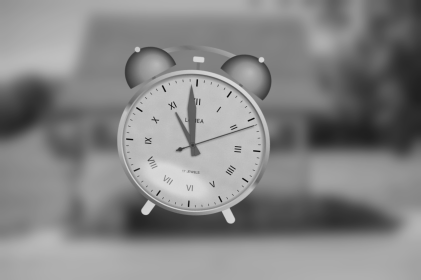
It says 10:59:11
